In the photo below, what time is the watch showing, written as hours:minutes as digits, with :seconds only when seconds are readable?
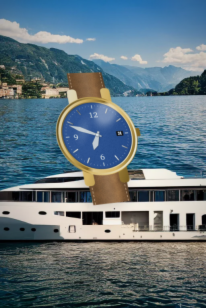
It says 6:49
